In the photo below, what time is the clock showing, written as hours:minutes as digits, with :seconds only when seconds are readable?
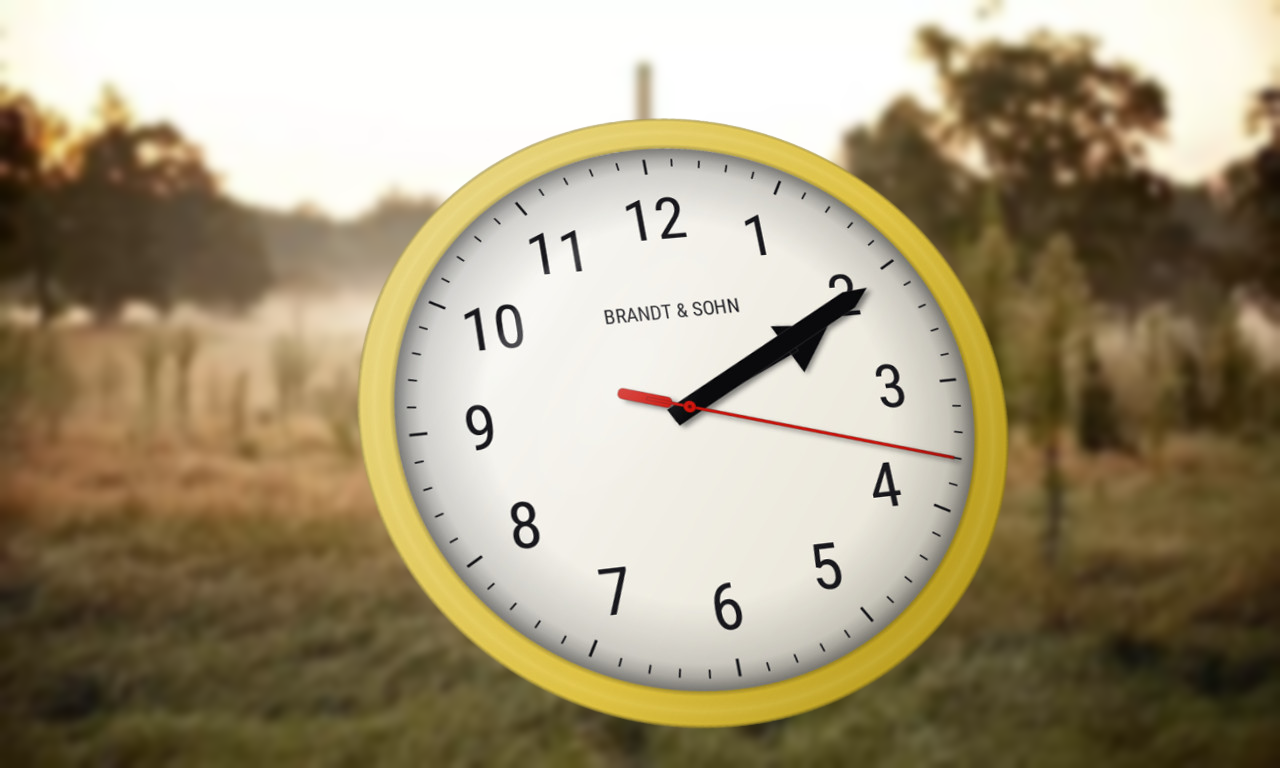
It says 2:10:18
